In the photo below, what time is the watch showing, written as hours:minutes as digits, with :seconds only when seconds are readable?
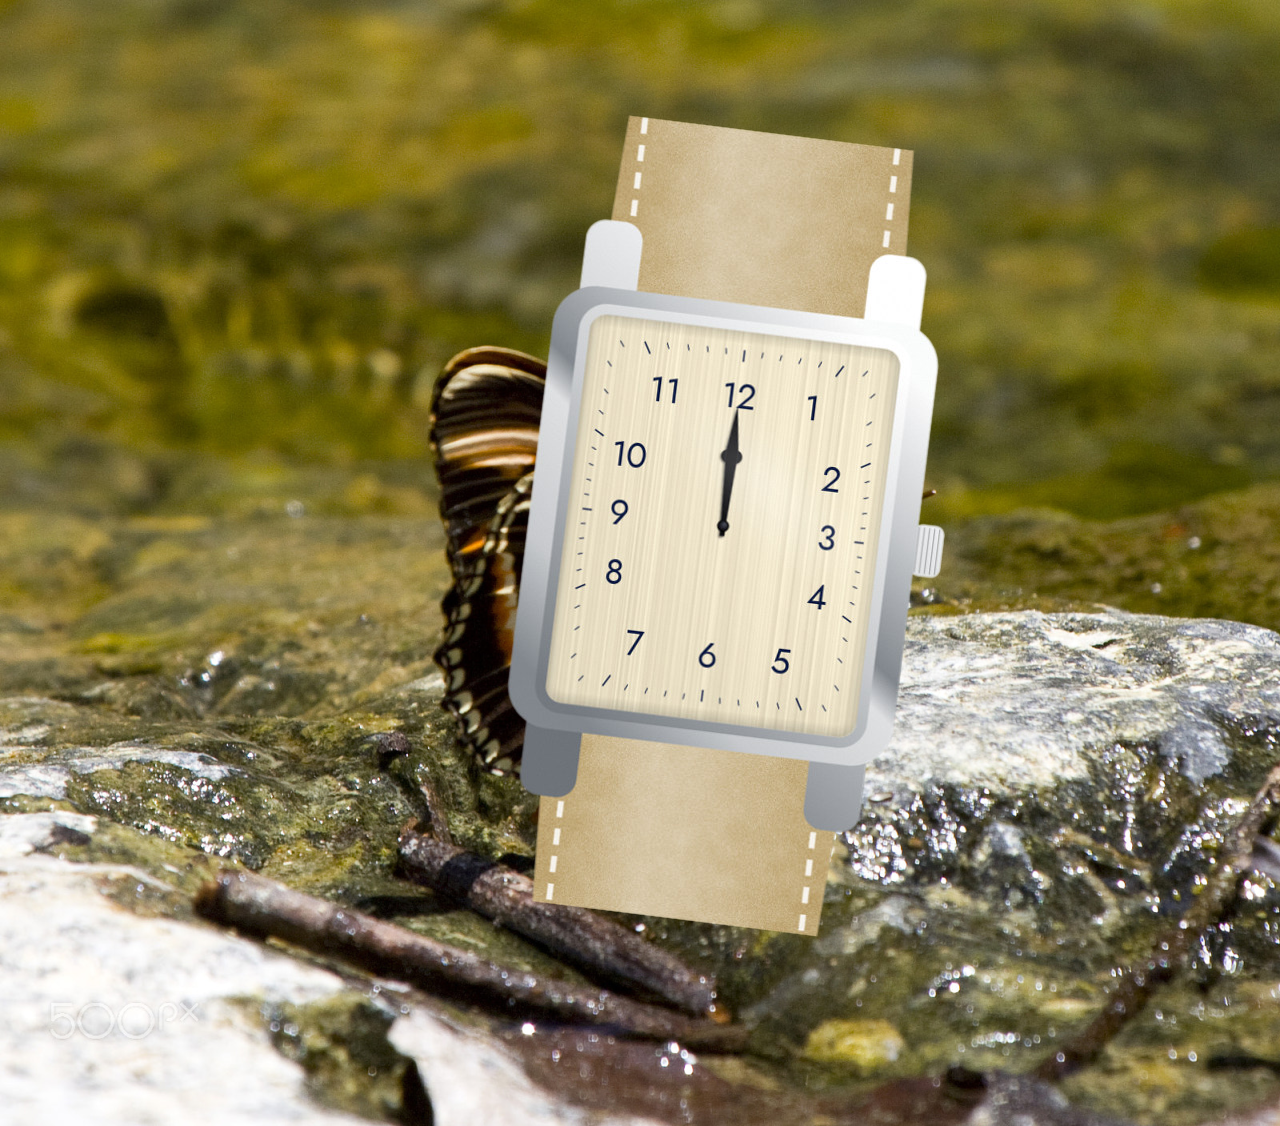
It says 12:00
